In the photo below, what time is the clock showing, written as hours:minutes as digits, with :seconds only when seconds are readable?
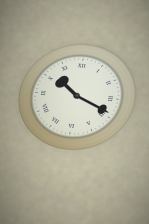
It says 10:19
